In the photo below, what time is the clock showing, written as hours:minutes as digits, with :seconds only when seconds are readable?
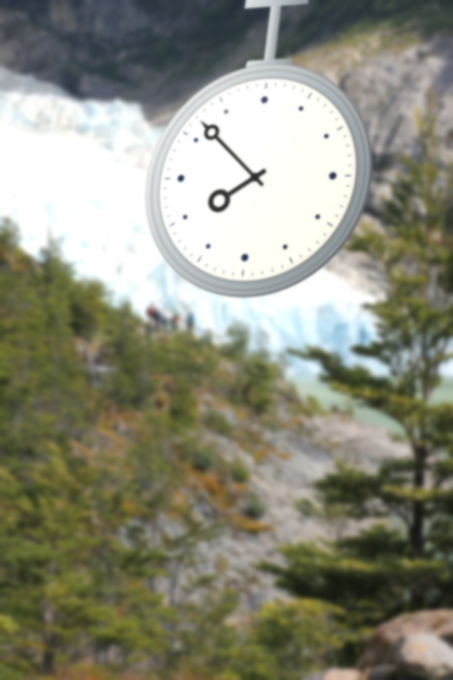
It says 7:52
